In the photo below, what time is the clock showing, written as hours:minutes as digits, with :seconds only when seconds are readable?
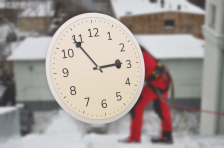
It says 2:54
